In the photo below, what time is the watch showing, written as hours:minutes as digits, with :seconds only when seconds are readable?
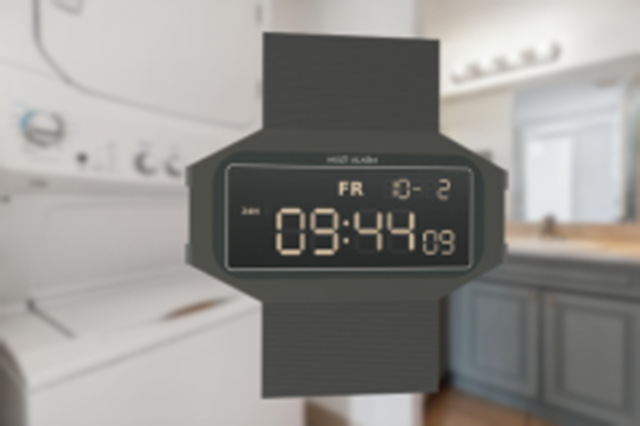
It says 9:44:09
